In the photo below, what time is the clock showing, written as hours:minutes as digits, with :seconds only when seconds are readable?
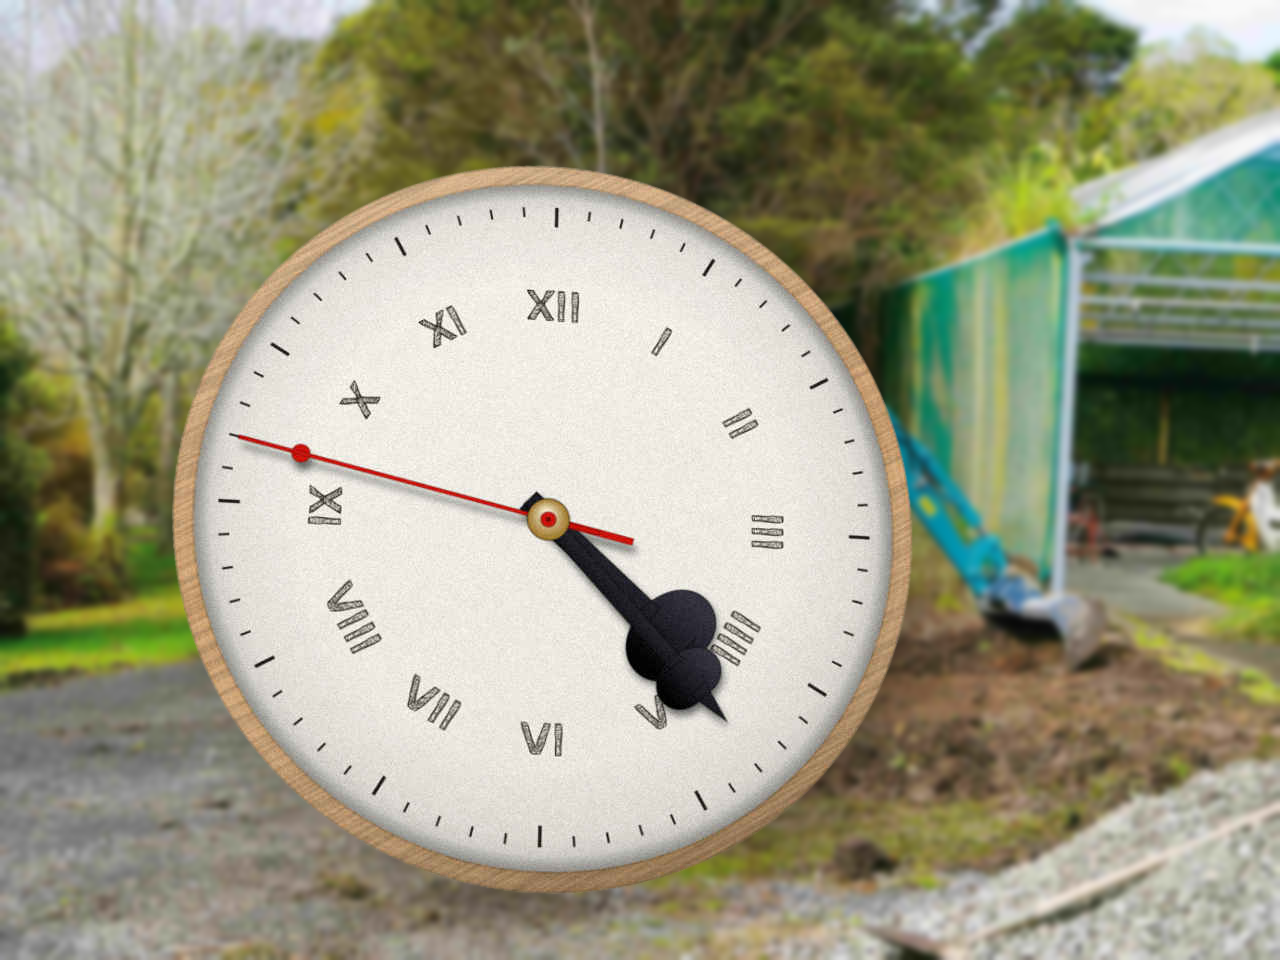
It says 4:22:47
